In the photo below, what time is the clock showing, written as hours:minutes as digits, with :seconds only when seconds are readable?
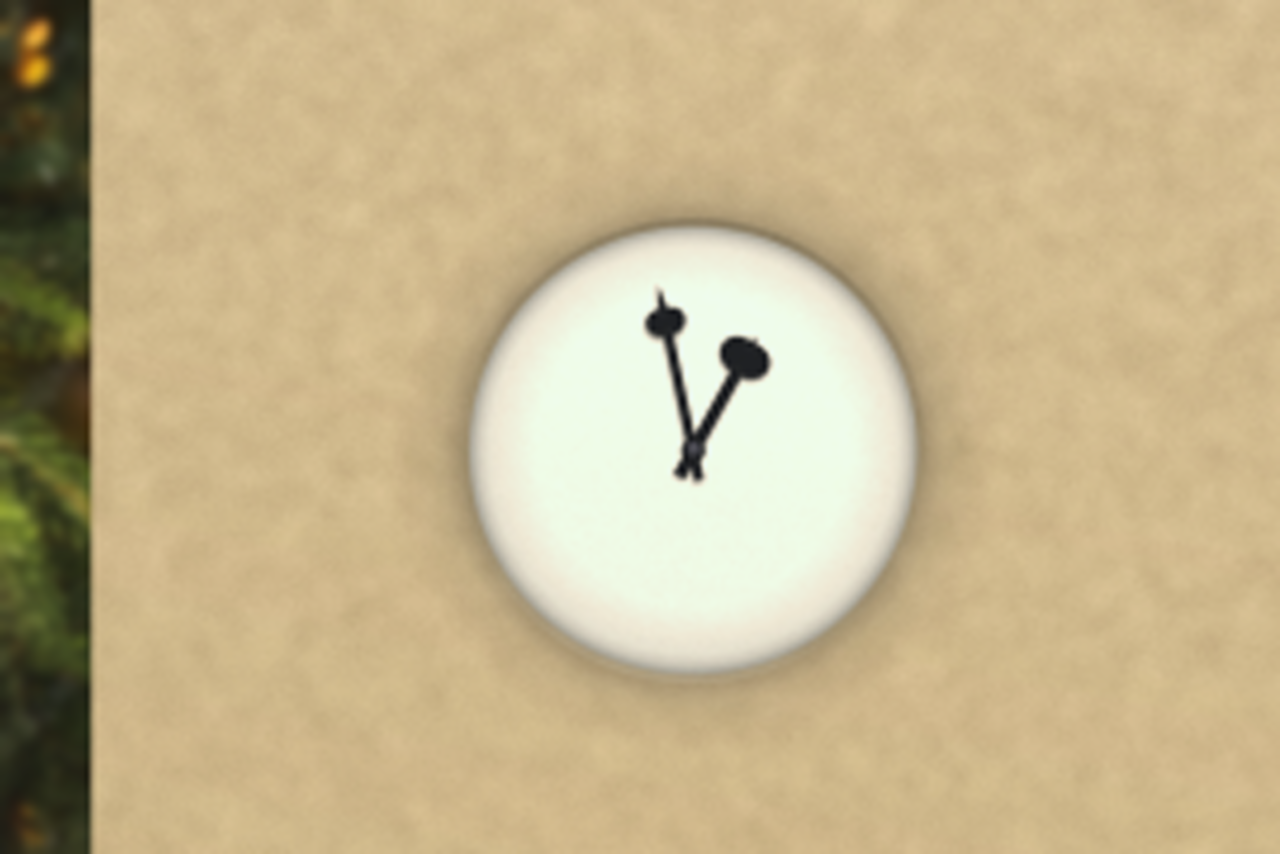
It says 12:58
